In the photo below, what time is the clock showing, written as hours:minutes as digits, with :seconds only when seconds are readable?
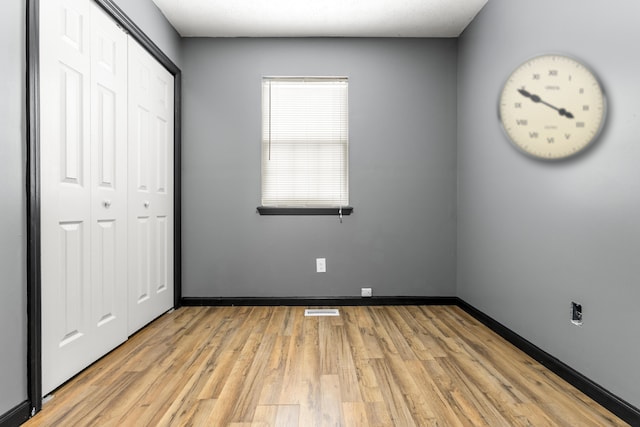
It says 3:49
